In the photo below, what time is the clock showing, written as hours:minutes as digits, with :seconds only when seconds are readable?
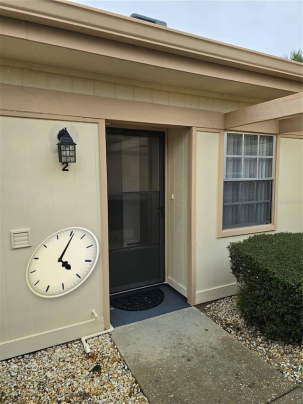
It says 4:01
